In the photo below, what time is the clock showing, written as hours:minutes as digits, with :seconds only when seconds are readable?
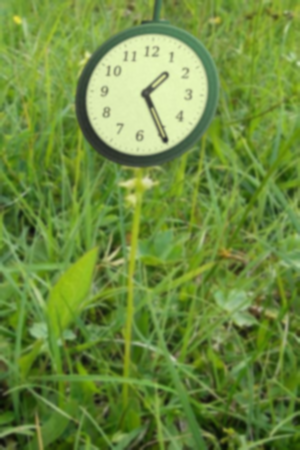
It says 1:25
